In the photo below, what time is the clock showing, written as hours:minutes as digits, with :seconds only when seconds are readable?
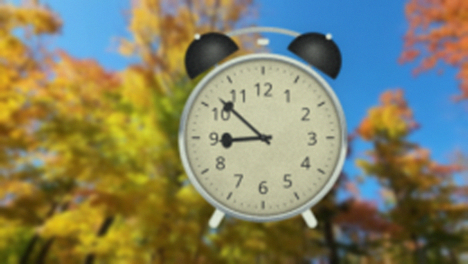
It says 8:52
